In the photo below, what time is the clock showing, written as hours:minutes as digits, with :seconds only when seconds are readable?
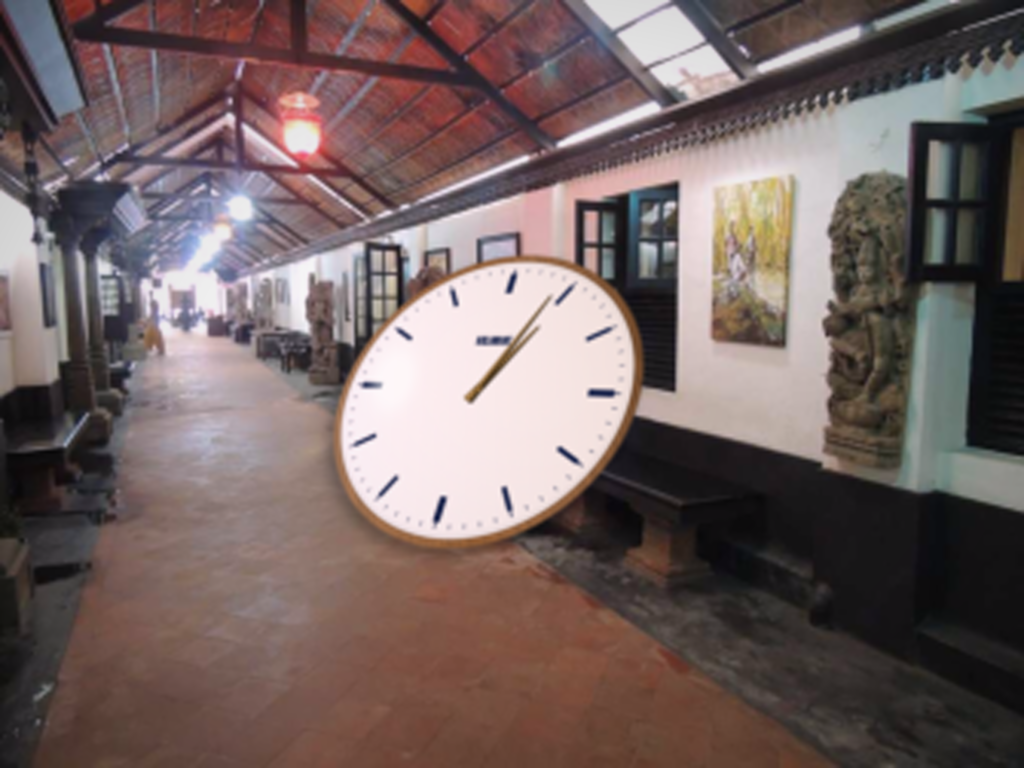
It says 1:04
